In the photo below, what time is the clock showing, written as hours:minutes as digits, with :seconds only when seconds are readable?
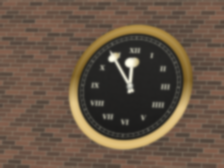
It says 11:54
